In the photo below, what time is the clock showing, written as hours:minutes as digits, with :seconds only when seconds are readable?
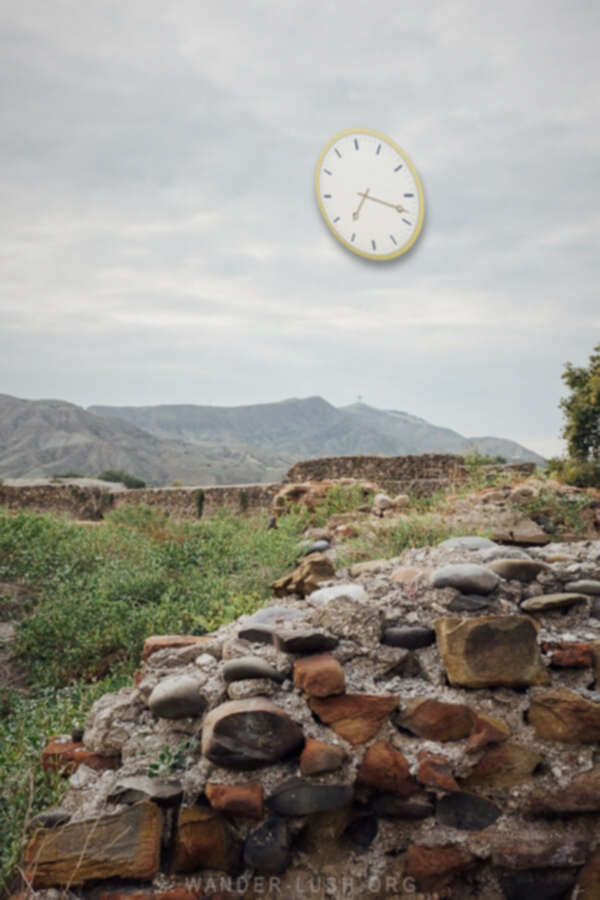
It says 7:18
